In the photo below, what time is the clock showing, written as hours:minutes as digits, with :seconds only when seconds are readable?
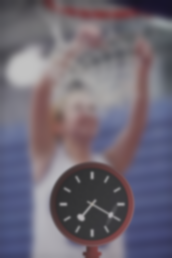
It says 7:20
